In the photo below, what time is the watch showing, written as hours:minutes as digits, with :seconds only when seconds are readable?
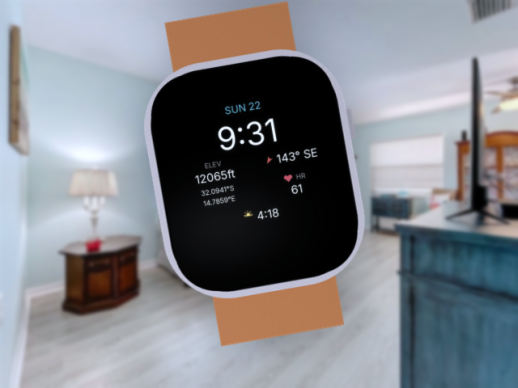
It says 9:31
